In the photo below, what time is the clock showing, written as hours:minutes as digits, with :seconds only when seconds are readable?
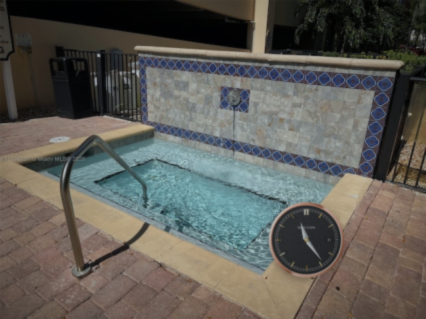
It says 11:24
